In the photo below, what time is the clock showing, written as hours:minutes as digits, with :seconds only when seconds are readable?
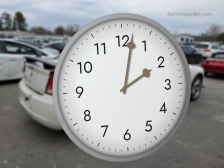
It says 2:02
